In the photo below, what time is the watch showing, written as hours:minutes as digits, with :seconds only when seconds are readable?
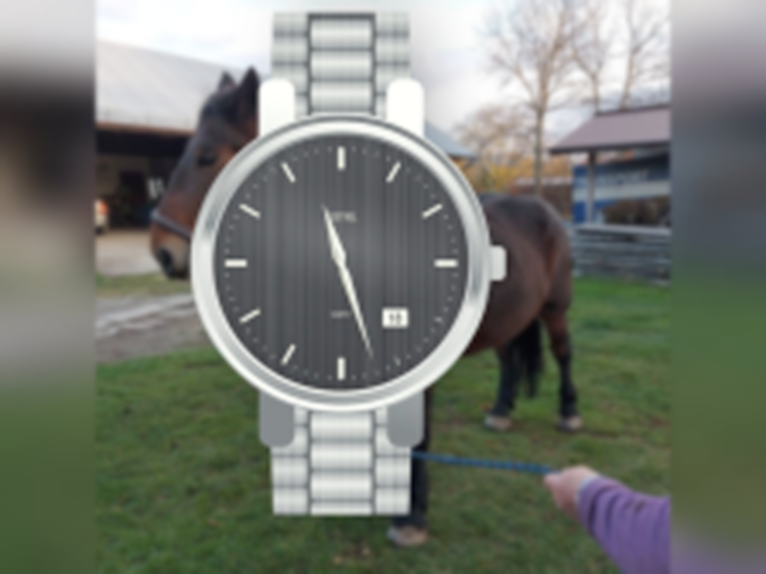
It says 11:27
